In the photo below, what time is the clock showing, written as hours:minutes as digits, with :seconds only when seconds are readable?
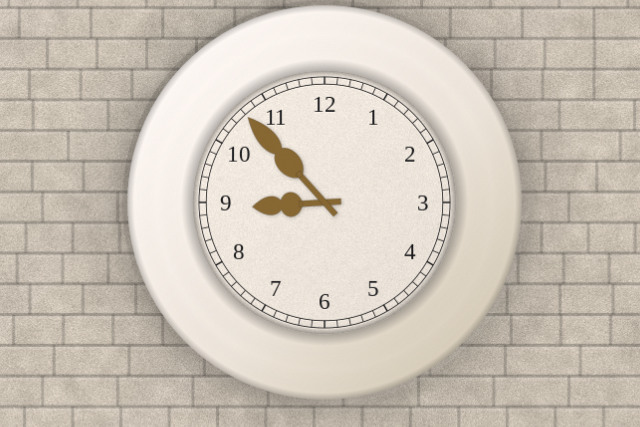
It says 8:53
